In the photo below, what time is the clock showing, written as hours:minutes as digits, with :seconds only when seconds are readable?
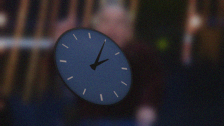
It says 2:05
